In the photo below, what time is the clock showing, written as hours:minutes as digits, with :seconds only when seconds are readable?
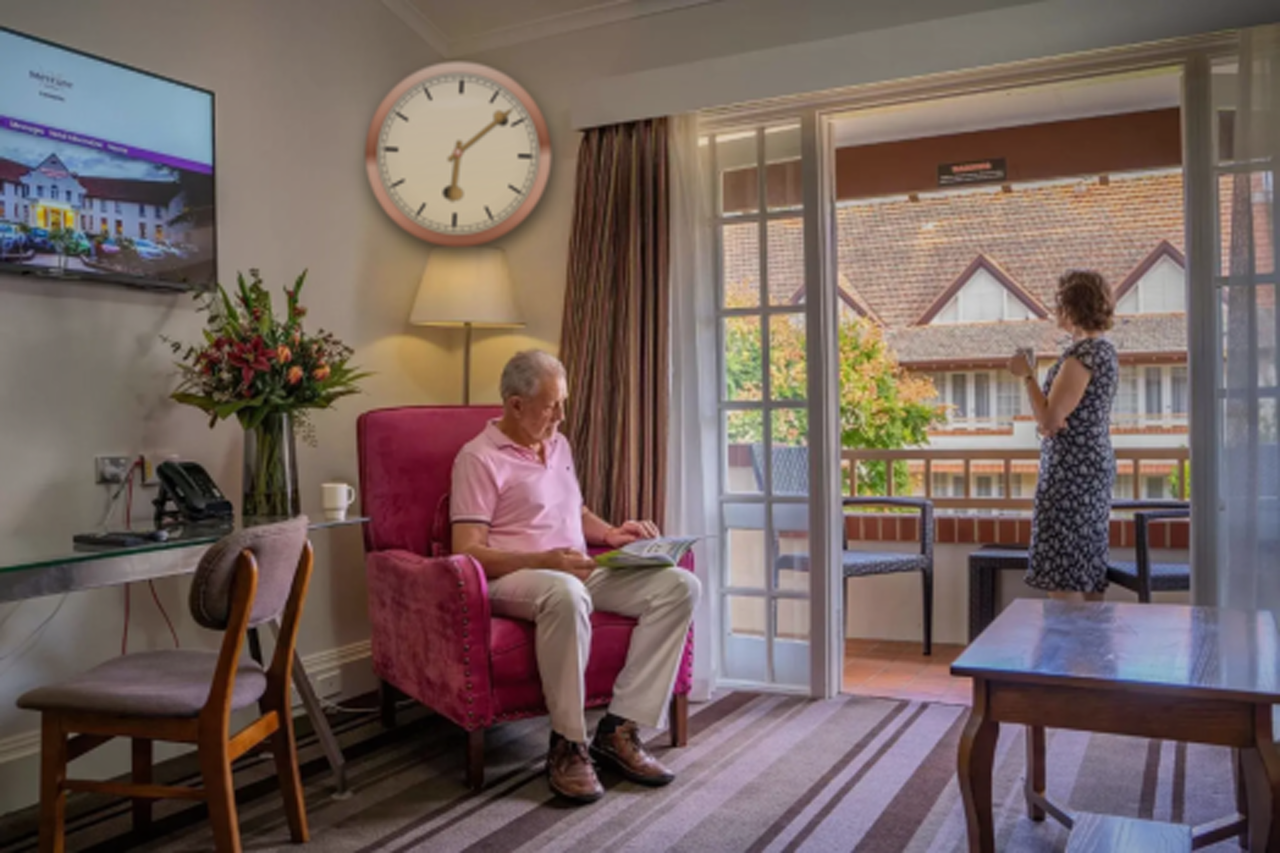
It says 6:08
